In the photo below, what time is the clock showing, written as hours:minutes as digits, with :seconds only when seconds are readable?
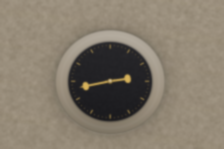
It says 2:43
